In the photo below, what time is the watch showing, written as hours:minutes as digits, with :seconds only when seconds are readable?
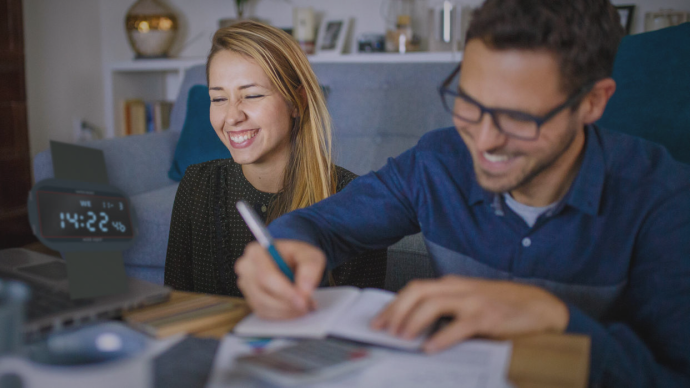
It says 14:22:46
